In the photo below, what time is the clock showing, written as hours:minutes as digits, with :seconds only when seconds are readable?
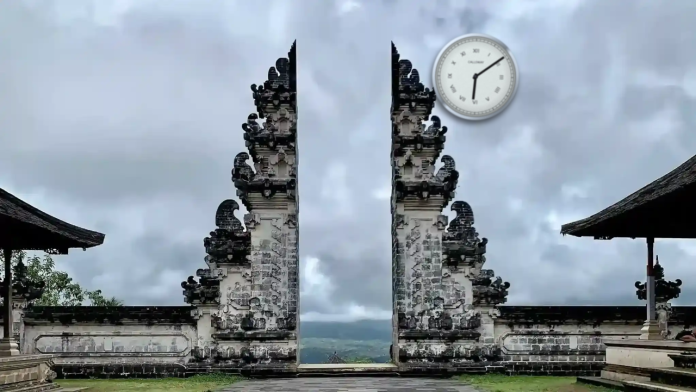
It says 6:09
